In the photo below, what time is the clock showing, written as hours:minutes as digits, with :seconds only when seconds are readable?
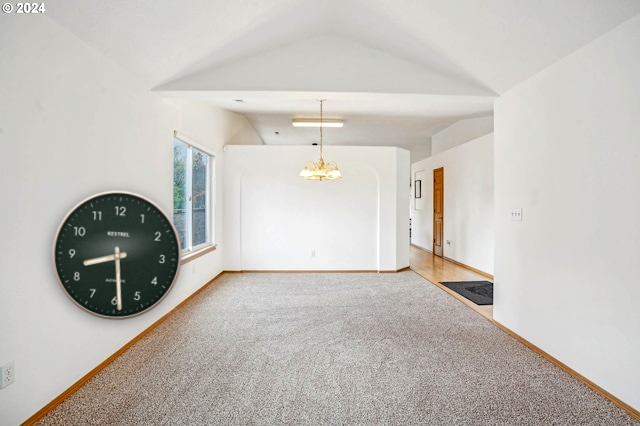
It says 8:29
